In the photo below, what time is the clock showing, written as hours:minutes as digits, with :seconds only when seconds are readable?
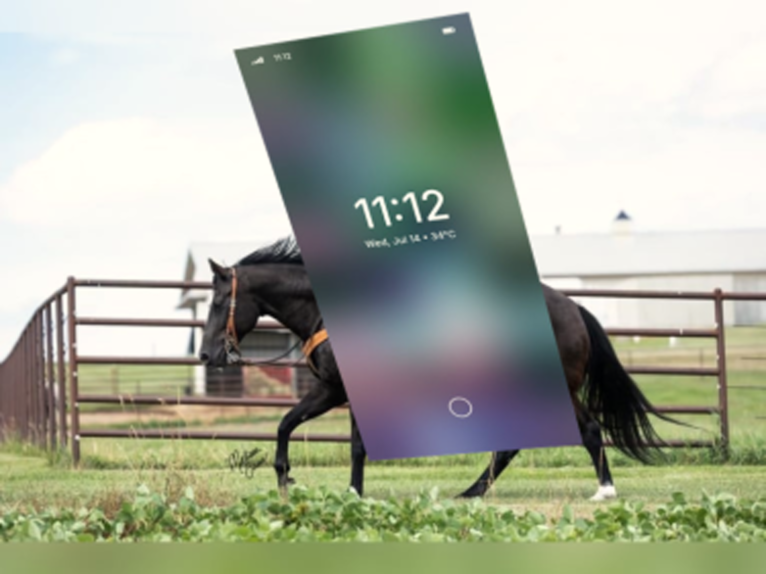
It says 11:12
